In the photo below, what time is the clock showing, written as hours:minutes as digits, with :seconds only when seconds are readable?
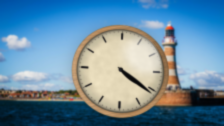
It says 4:21
